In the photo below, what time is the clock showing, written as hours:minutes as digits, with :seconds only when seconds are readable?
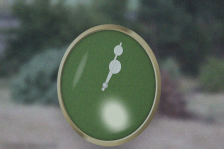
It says 1:04
